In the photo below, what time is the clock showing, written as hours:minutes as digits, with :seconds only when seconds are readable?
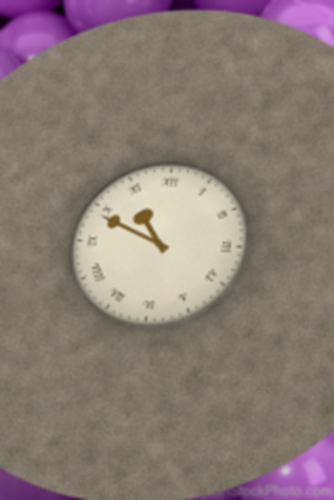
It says 10:49
